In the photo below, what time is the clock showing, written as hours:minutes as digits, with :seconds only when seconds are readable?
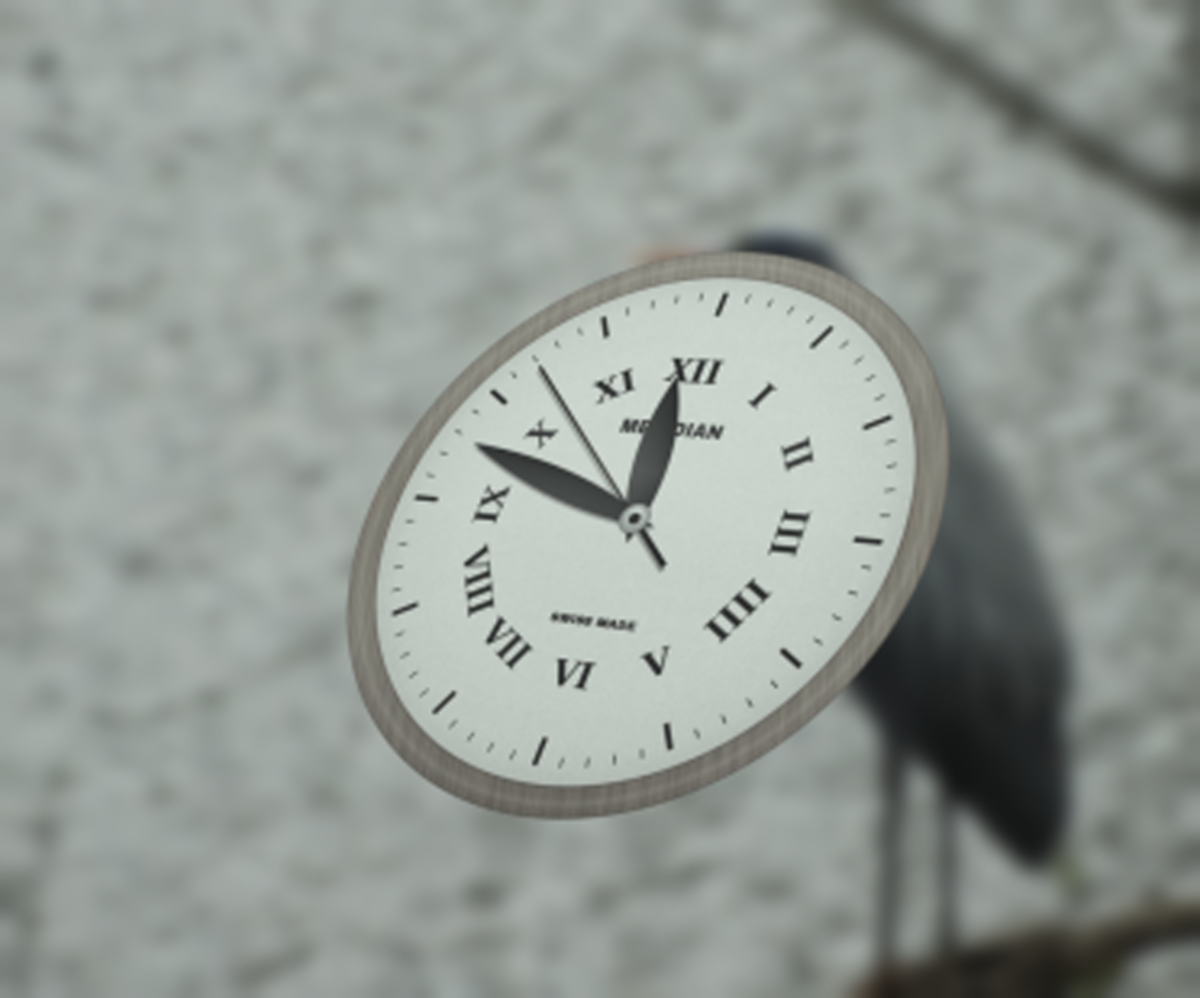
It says 11:47:52
